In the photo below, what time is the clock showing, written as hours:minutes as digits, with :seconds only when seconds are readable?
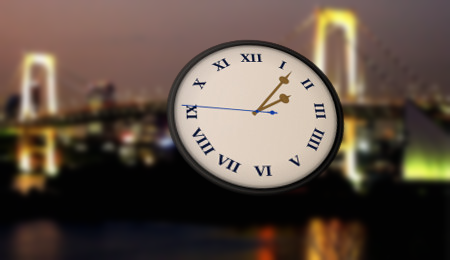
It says 2:06:46
